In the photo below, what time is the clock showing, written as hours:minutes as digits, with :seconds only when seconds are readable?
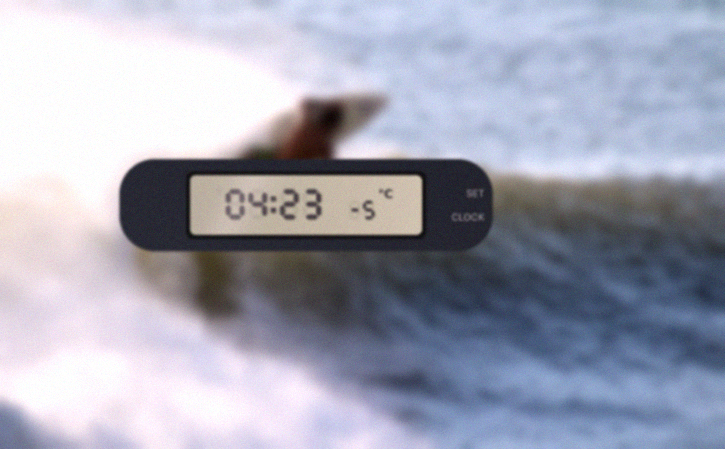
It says 4:23
